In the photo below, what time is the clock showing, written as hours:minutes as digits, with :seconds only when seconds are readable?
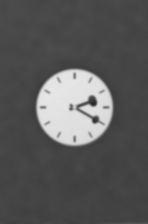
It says 2:20
